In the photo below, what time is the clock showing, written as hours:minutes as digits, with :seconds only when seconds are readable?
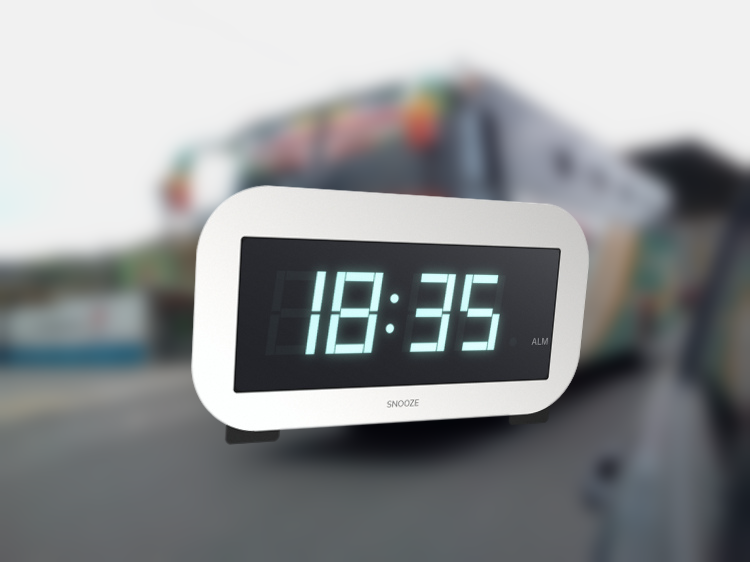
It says 18:35
